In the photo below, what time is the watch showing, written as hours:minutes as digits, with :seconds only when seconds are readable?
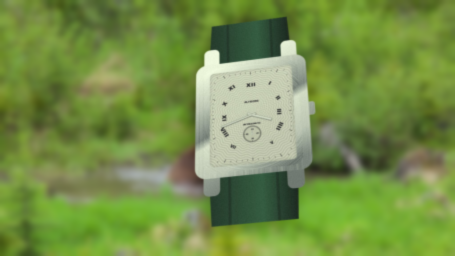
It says 3:42
